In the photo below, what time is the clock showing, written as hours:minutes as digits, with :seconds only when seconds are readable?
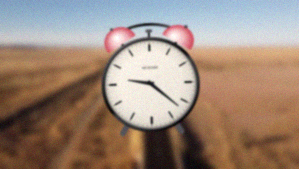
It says 9:22
